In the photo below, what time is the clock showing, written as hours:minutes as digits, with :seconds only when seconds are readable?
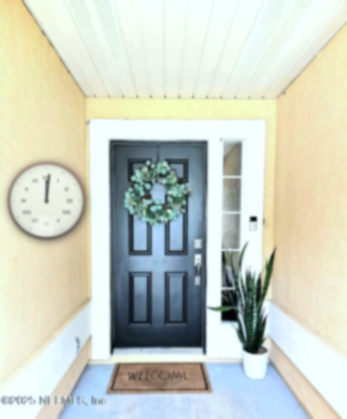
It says 12:01
